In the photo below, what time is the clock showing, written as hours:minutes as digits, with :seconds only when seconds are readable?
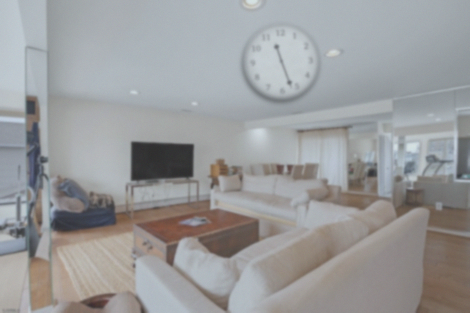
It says 11:27
